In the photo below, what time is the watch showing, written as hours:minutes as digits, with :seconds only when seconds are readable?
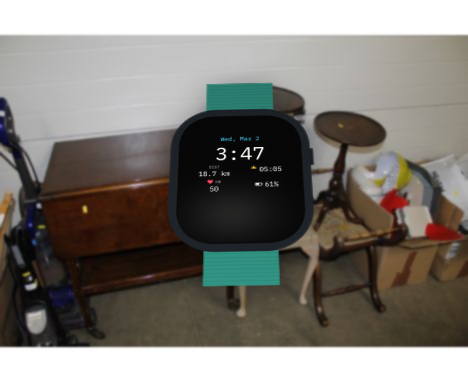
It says 3:47
